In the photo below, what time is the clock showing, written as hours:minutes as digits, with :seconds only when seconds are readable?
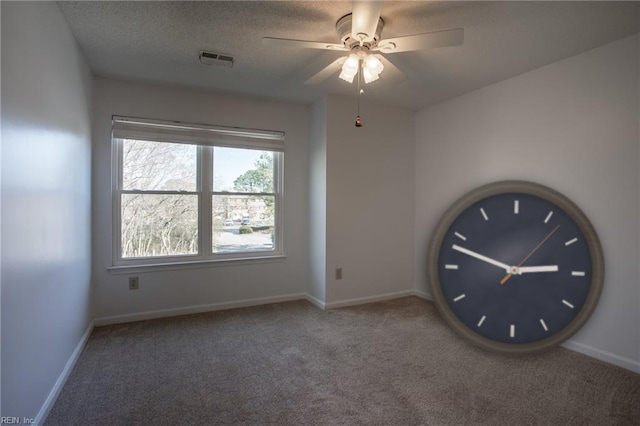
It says 2:48:07
